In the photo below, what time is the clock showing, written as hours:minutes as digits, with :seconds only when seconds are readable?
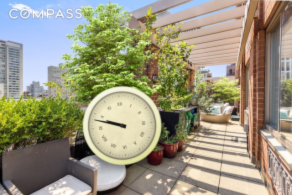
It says 9:48
